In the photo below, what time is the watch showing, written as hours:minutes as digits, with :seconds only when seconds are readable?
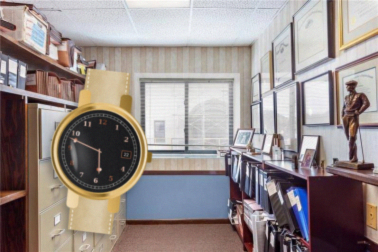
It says 5:48
